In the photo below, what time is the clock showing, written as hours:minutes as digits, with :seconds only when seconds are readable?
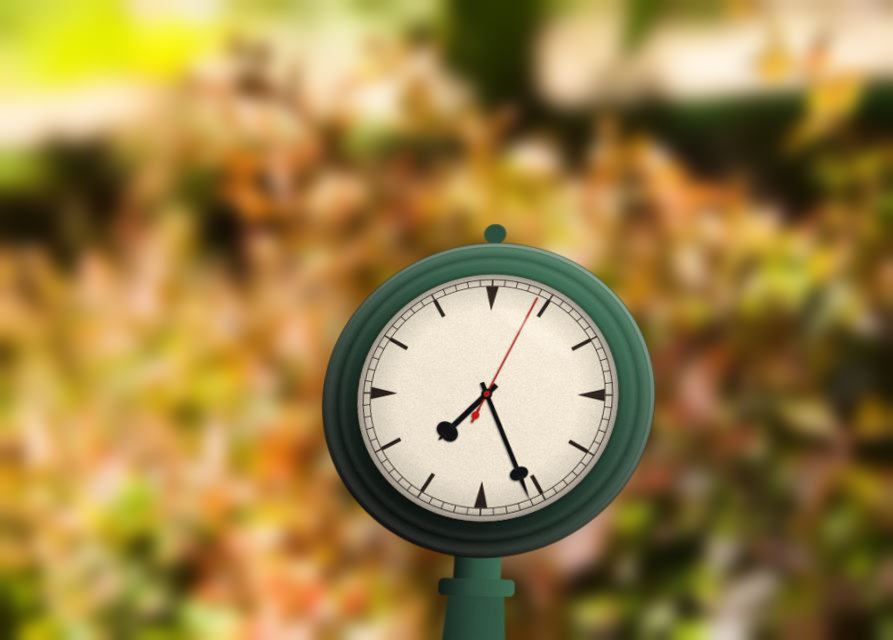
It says 7:26:04
